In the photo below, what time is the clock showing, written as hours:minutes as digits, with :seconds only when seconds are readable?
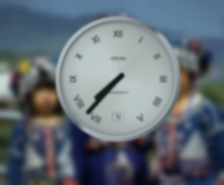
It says 7:37
